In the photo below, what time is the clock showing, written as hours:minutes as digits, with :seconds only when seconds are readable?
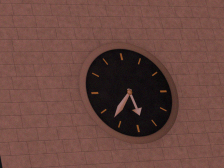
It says 5:37
